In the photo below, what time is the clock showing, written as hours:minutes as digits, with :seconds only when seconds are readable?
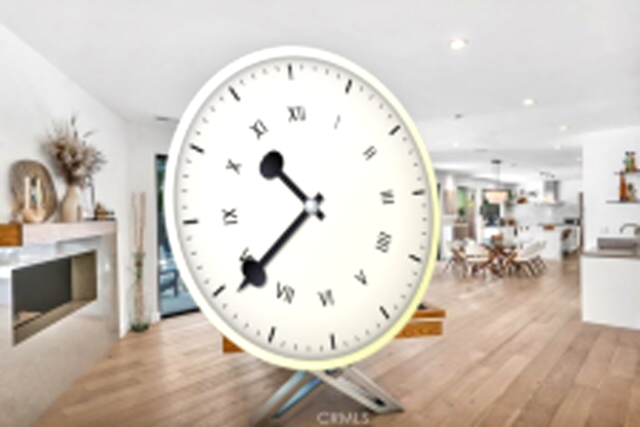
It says 10:39
